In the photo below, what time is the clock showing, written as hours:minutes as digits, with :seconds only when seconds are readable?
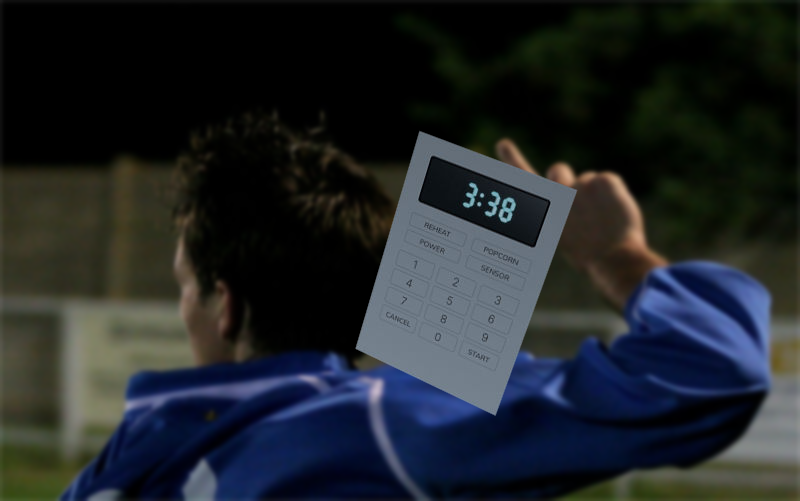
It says 3:38
